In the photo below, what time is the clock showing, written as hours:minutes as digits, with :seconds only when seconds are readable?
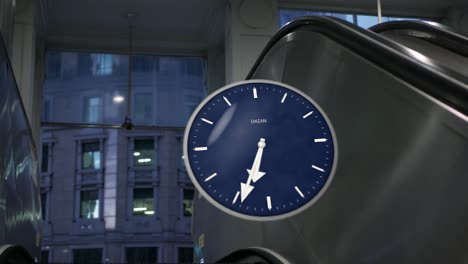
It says 6:34
